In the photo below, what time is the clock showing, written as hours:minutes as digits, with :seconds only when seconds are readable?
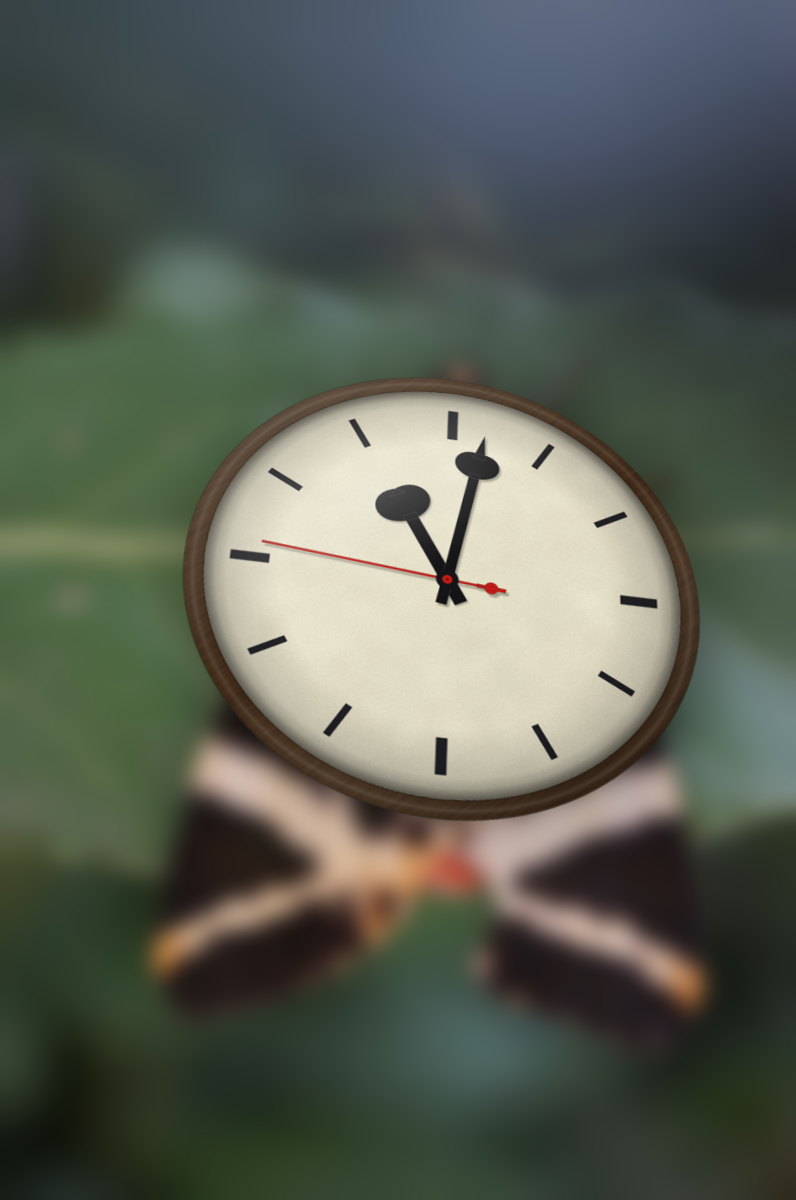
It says 11:01:46
